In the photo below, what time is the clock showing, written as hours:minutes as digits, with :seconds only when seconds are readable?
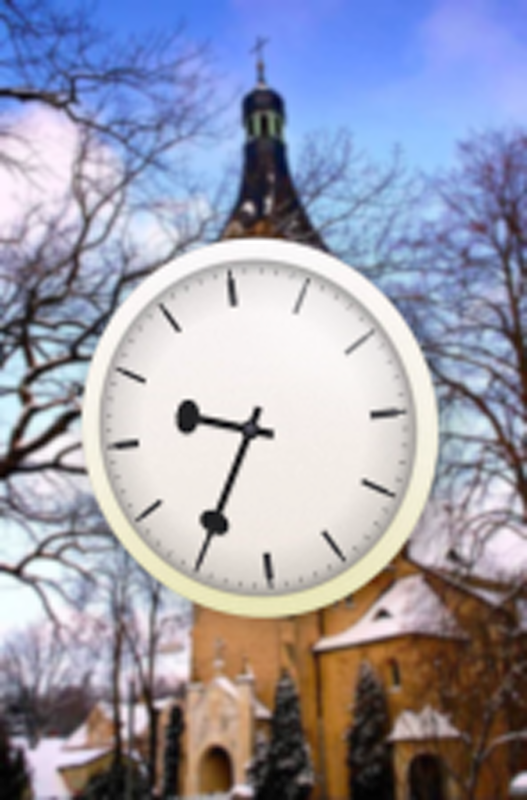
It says 9:35
